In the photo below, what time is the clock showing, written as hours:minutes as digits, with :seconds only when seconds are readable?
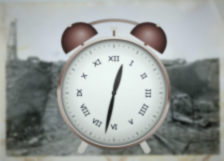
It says 12:32
